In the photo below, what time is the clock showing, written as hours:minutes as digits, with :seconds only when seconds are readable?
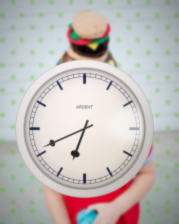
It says 6:41
